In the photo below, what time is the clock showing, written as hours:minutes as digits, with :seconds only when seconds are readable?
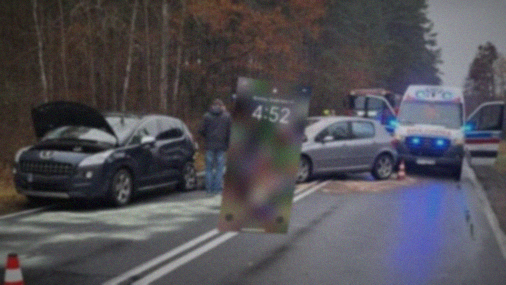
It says 4:52
